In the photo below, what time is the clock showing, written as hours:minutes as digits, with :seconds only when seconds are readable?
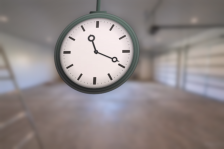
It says 11:19
